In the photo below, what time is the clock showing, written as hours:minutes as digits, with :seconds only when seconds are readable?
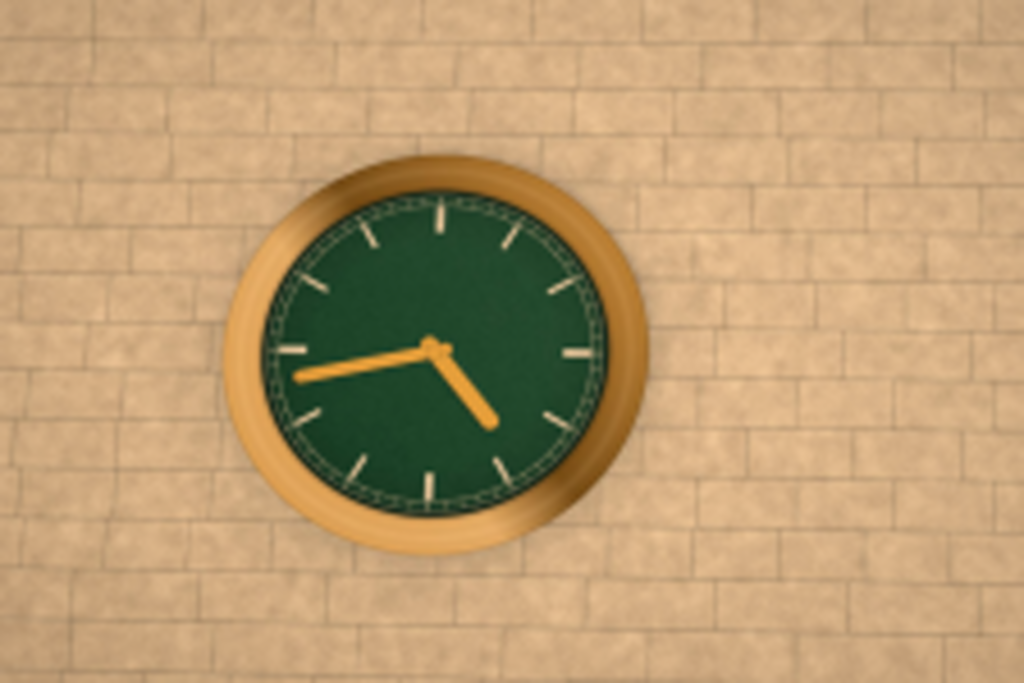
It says 4:43
